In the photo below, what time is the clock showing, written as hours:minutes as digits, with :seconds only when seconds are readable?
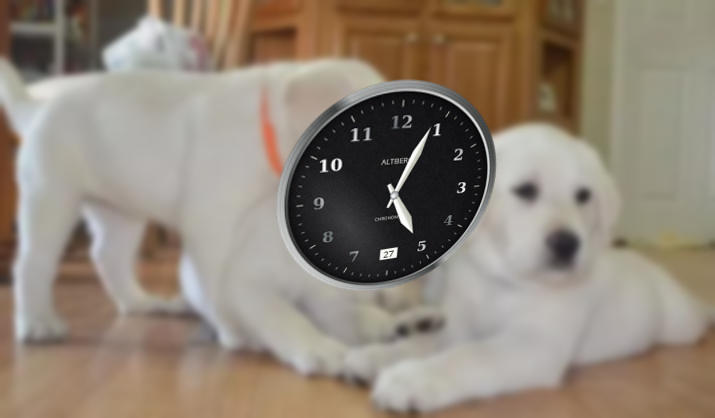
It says 5:04
